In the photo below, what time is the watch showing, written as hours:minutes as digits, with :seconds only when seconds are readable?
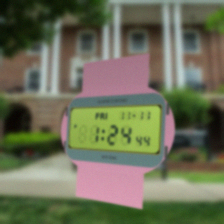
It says 1:24
